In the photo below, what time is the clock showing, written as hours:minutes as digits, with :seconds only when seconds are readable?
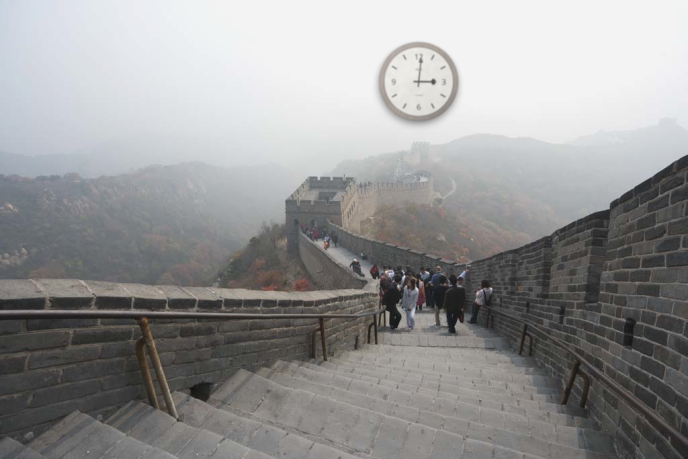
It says 3:01
